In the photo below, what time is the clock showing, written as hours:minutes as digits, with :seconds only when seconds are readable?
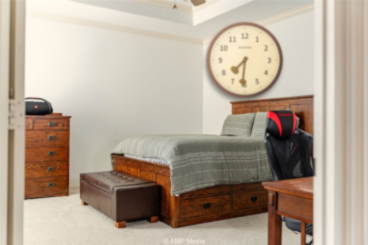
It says 7:31
